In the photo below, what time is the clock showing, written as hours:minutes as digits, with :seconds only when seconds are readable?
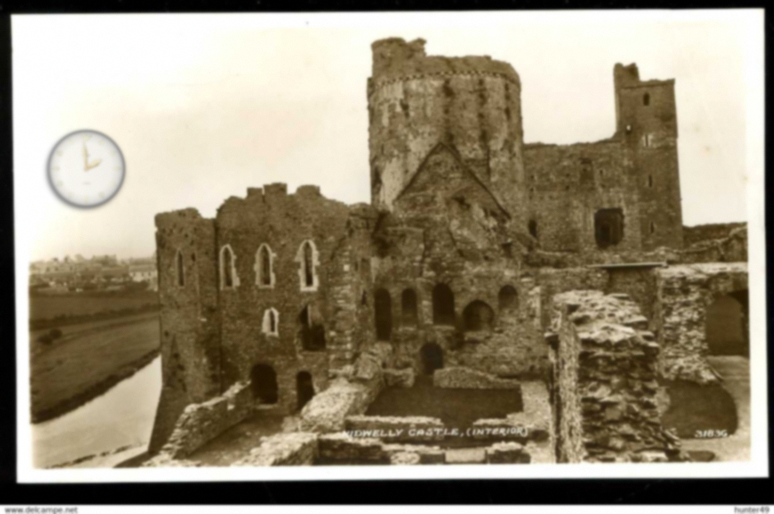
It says 1:59
